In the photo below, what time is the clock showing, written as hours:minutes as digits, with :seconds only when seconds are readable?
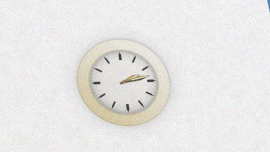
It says 2:13
